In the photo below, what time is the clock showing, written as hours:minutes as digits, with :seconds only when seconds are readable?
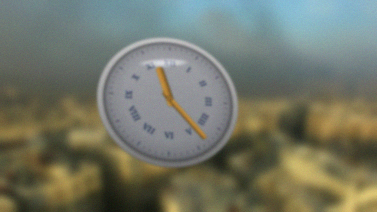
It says 11:23
